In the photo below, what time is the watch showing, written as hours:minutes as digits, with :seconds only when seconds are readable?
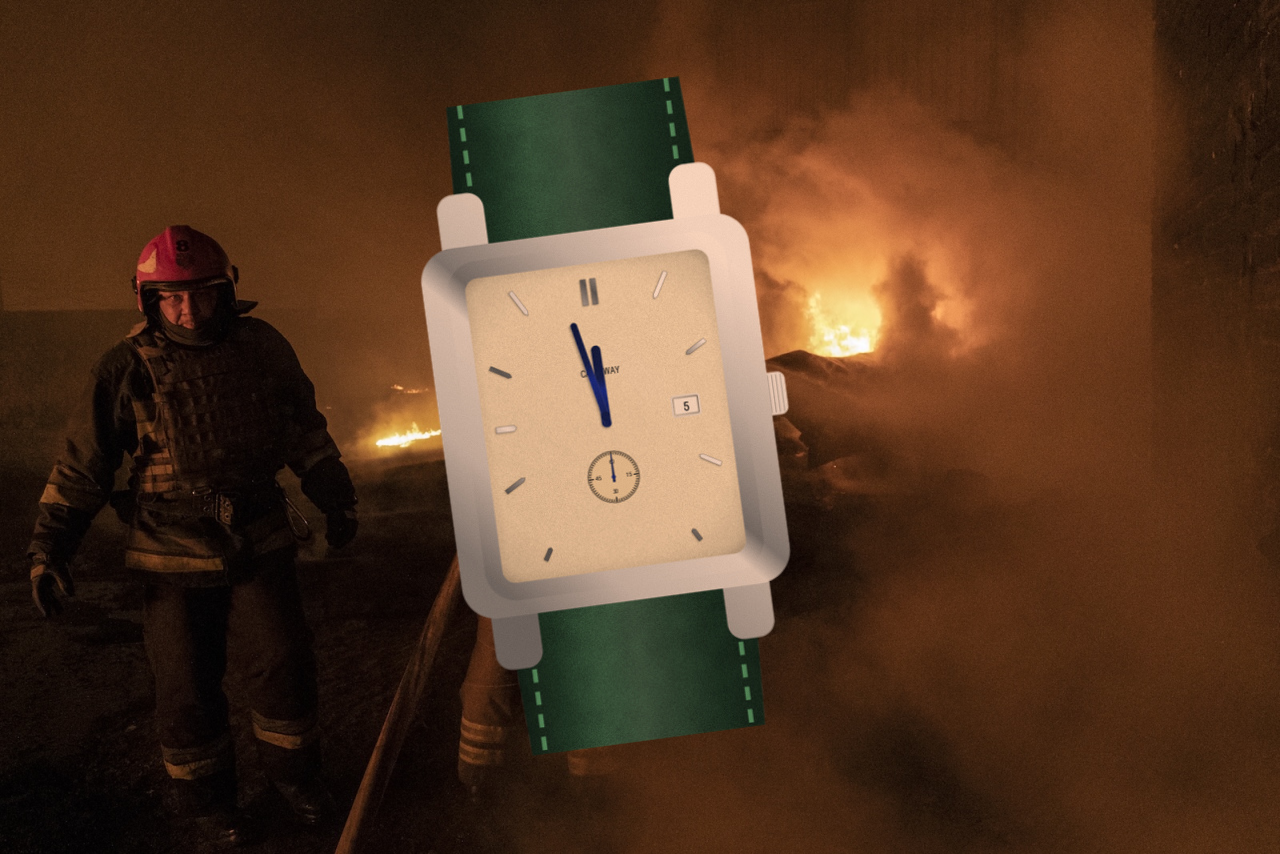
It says 11:58
